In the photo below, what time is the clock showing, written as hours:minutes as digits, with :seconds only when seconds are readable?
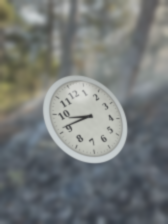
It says 9:46
